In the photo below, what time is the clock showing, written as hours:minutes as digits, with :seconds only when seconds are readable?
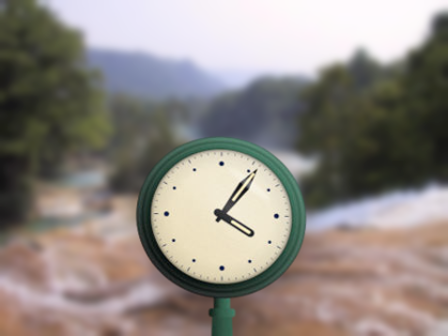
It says 4:06
